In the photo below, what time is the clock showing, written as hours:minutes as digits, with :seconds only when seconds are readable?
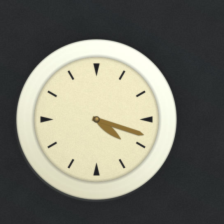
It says 4:18
